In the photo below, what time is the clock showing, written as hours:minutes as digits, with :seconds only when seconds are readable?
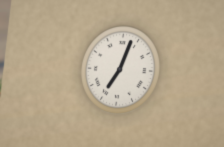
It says 7:03
